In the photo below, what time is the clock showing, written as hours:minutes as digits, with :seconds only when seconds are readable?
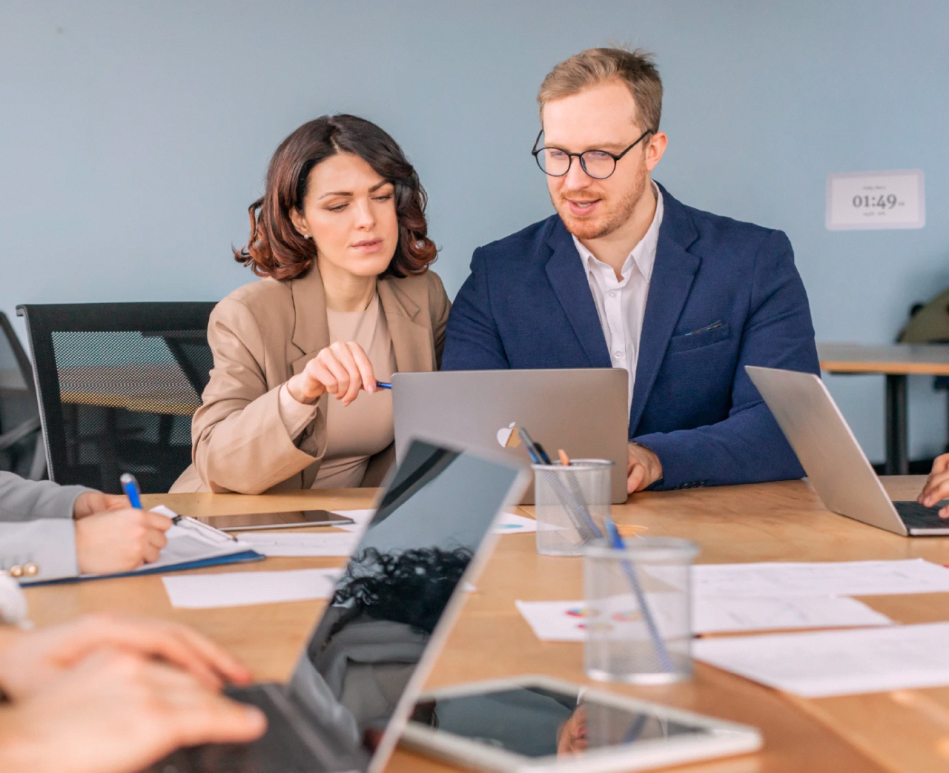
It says 1:49
